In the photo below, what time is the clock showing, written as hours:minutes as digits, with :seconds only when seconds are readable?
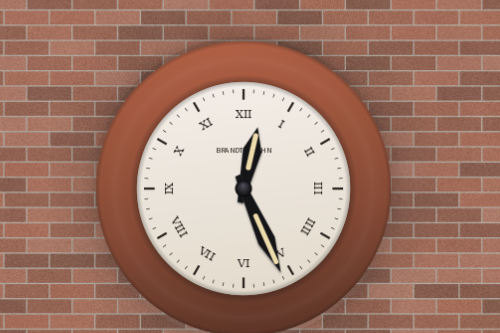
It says 12:26
